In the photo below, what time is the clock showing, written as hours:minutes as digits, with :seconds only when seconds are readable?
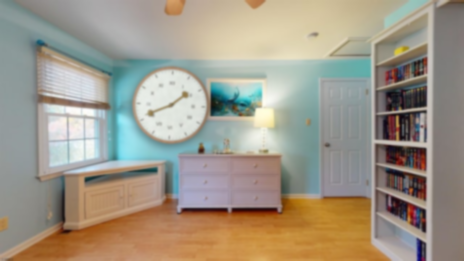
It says 1:41
